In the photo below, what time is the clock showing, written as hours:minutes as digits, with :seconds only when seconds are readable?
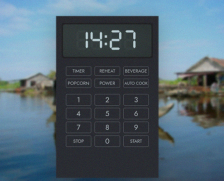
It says 14:27
